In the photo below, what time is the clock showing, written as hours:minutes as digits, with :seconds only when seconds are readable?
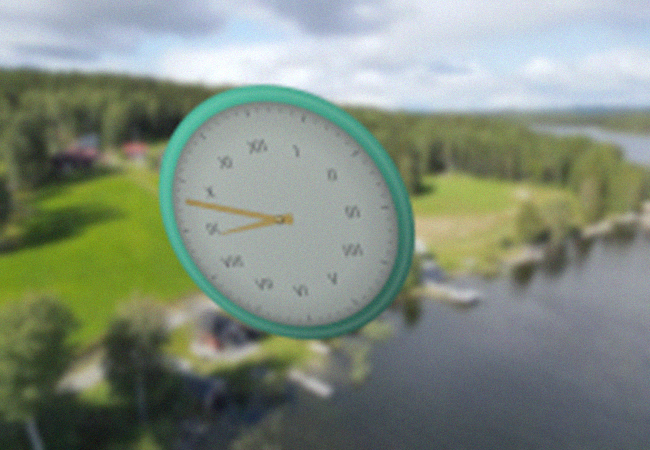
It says 8:48
